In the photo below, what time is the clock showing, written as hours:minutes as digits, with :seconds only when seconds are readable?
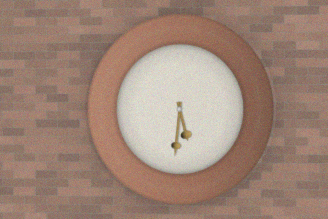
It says 5:31
